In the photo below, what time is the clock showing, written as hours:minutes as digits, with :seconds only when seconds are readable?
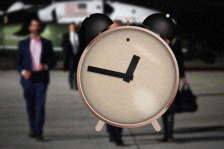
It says 12:47
